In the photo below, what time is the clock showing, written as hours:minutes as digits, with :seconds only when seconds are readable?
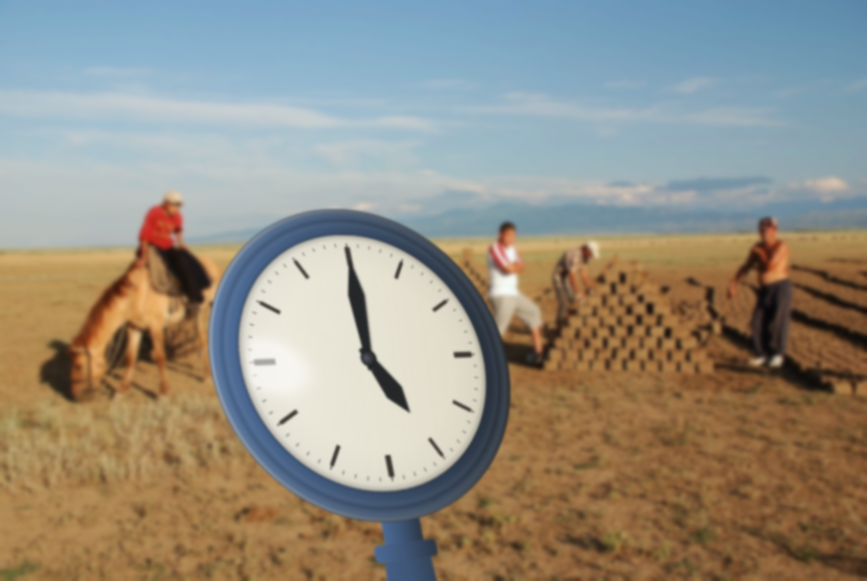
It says 5:00
